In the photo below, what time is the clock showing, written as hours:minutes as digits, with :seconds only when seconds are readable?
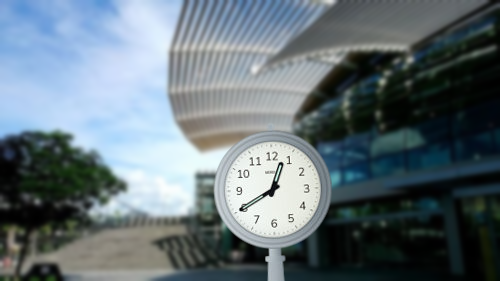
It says 12:40
